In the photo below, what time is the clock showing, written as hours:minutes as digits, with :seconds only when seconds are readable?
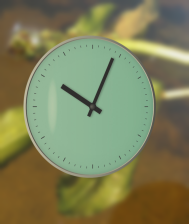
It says 10:04
